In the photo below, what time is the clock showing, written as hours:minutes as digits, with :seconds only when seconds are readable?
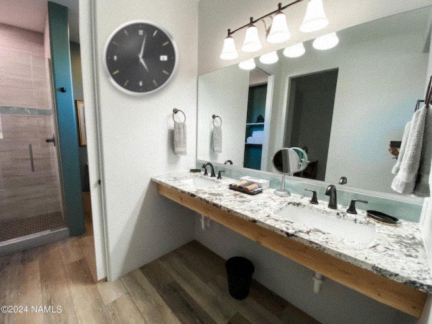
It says 5:02
